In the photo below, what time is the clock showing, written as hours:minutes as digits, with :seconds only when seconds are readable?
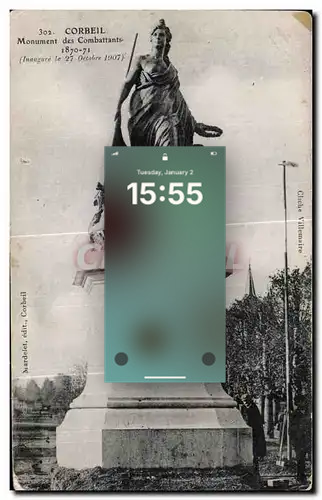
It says 15:55
